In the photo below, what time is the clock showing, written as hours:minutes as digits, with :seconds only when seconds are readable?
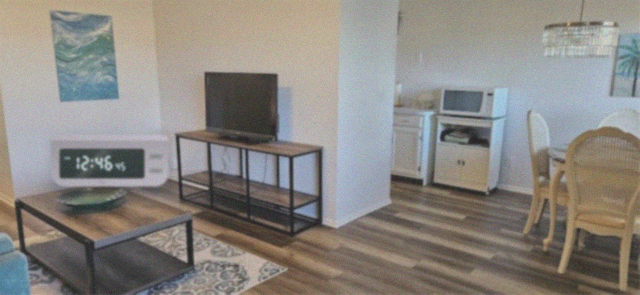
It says 12:46
